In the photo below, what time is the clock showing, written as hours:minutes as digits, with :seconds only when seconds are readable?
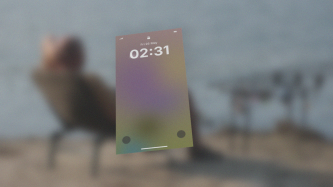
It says 2:31
